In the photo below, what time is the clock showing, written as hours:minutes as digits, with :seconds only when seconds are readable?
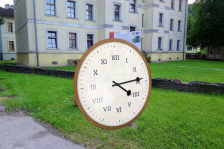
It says 4:14
